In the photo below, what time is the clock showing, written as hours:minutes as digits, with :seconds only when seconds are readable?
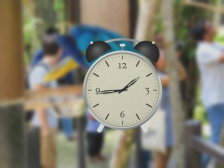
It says 1:44
